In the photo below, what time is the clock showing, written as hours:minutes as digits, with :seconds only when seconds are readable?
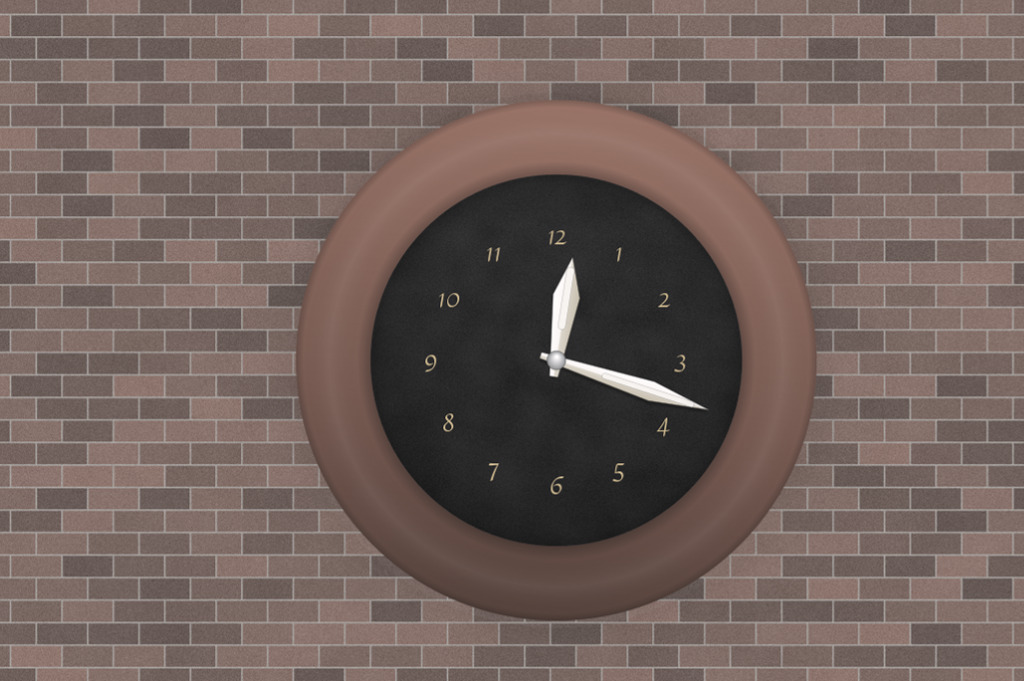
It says 12:18
